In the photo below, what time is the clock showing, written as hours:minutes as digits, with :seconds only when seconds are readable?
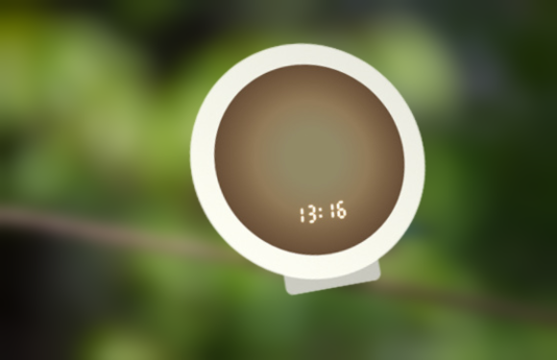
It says 13:16
